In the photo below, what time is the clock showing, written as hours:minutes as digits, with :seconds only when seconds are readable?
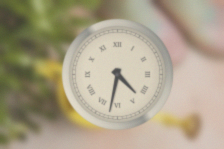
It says 4:32
